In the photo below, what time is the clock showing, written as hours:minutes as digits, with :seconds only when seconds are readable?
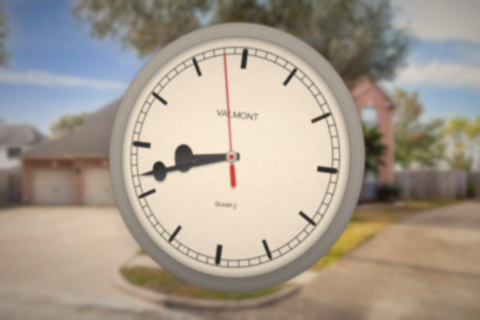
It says 8:41:58
